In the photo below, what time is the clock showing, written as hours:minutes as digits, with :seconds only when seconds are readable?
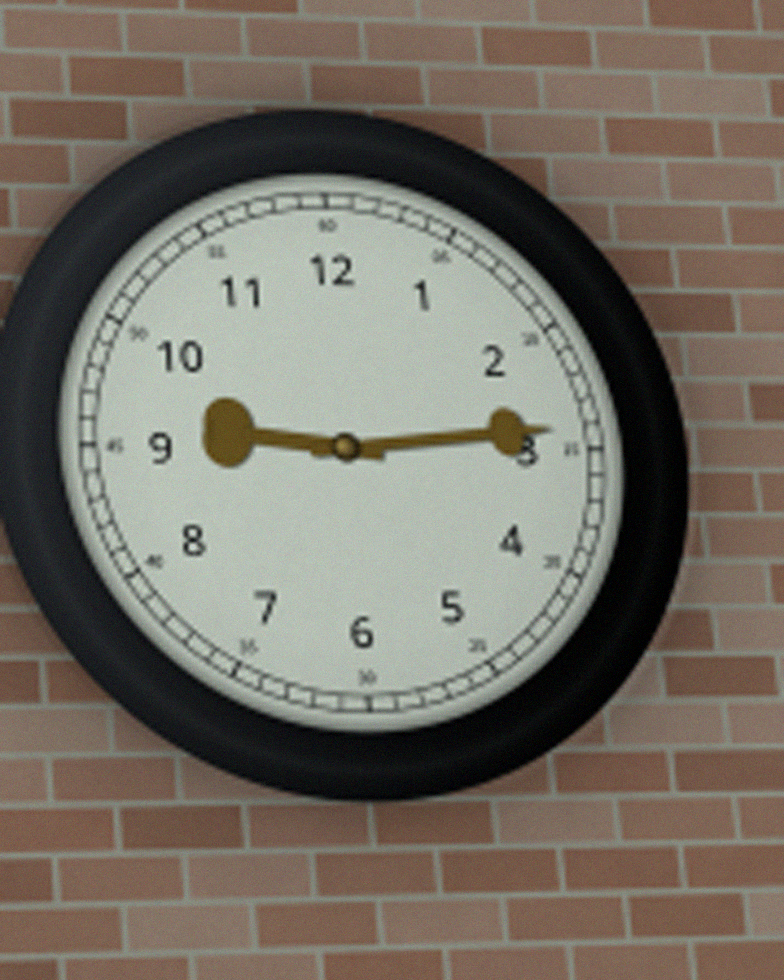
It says 9:14
